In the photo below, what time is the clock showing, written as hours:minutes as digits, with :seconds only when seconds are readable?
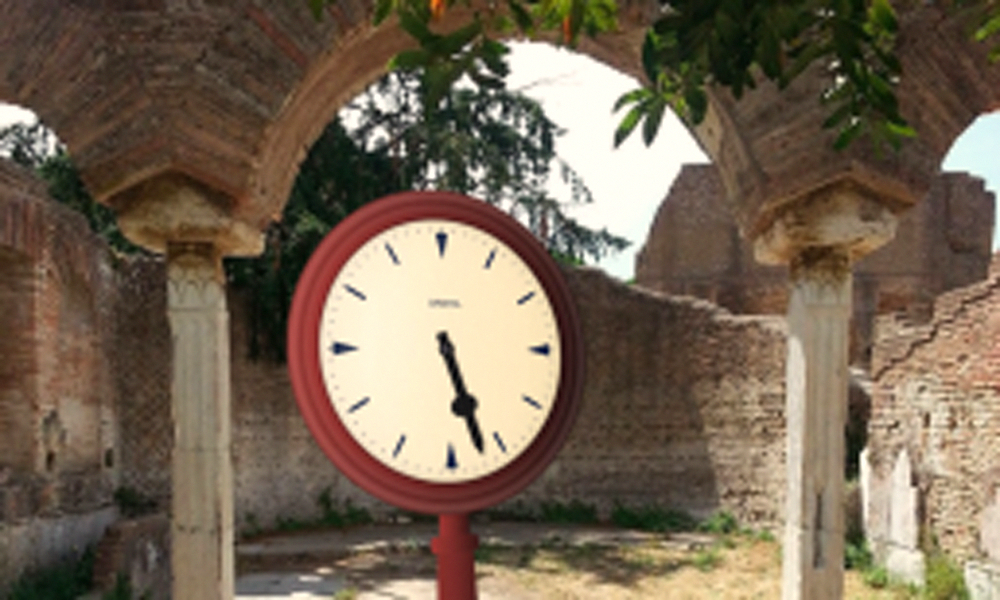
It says 5:27
